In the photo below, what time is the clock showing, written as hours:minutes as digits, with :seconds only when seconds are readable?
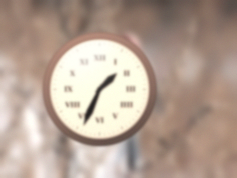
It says 1:34
